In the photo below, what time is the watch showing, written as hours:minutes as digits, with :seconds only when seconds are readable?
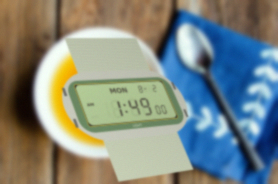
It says 1:49
